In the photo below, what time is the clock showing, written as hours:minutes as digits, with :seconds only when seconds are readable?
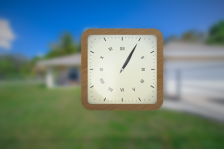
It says 1:05
